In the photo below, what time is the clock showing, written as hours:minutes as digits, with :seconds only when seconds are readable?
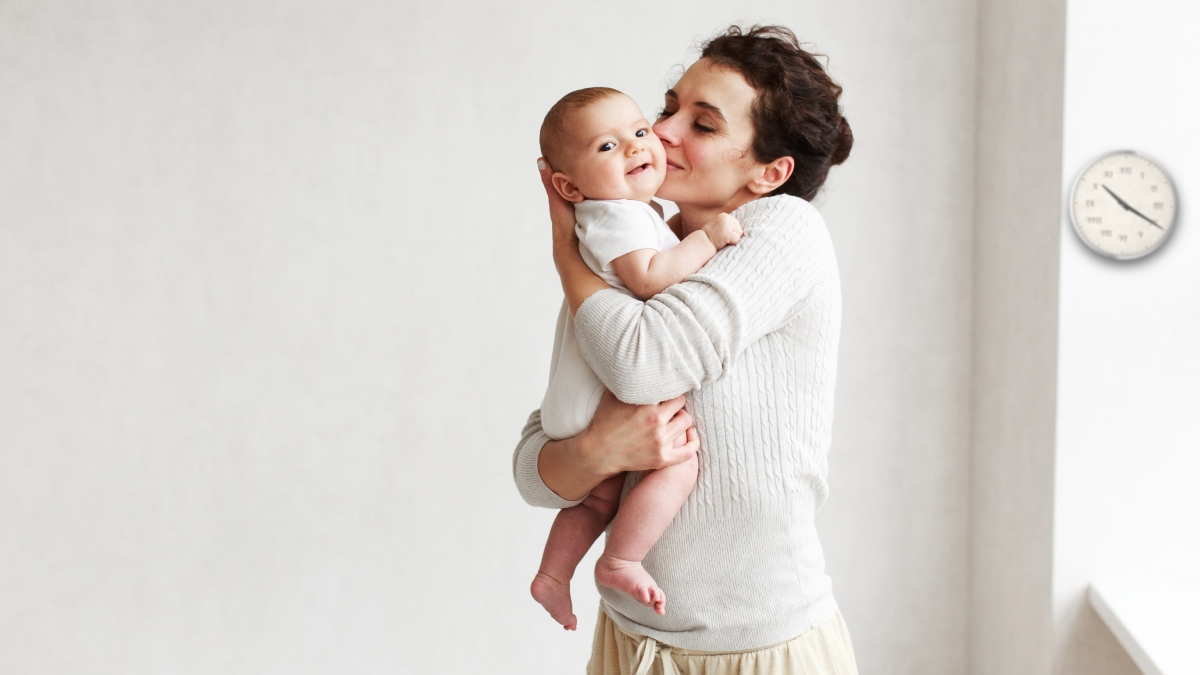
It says 10:20
